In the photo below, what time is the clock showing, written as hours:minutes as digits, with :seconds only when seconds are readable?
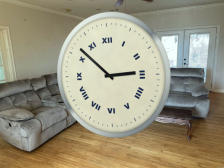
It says 2:52
